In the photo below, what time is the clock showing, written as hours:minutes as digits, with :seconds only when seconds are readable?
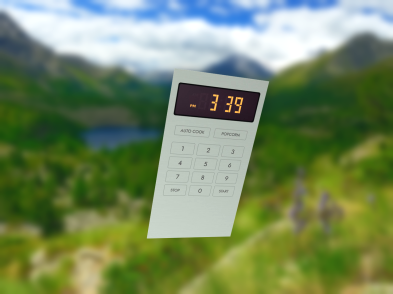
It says 3:39
